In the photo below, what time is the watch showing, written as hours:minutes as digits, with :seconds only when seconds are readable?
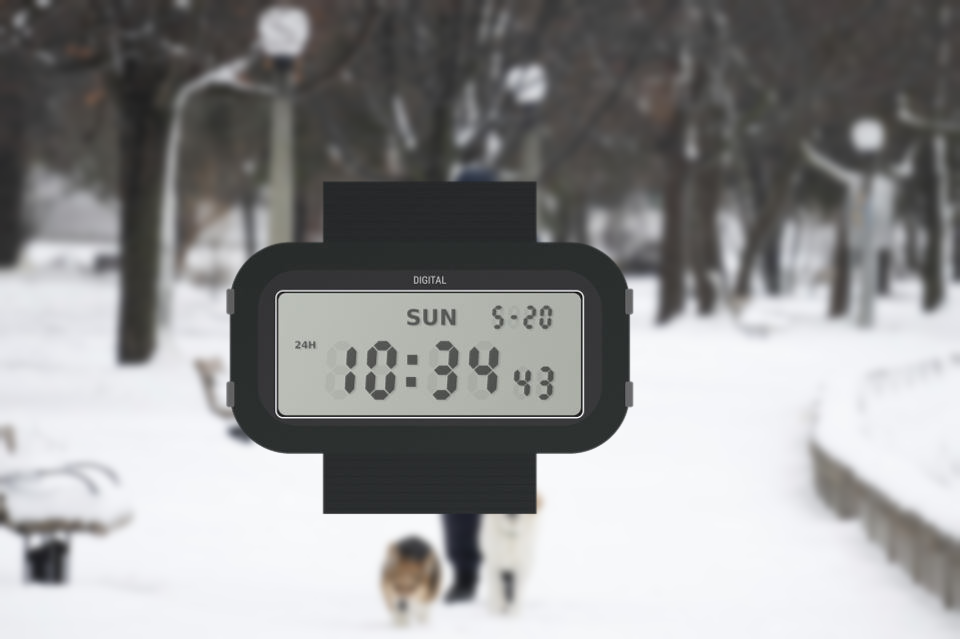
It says 10:34:43
